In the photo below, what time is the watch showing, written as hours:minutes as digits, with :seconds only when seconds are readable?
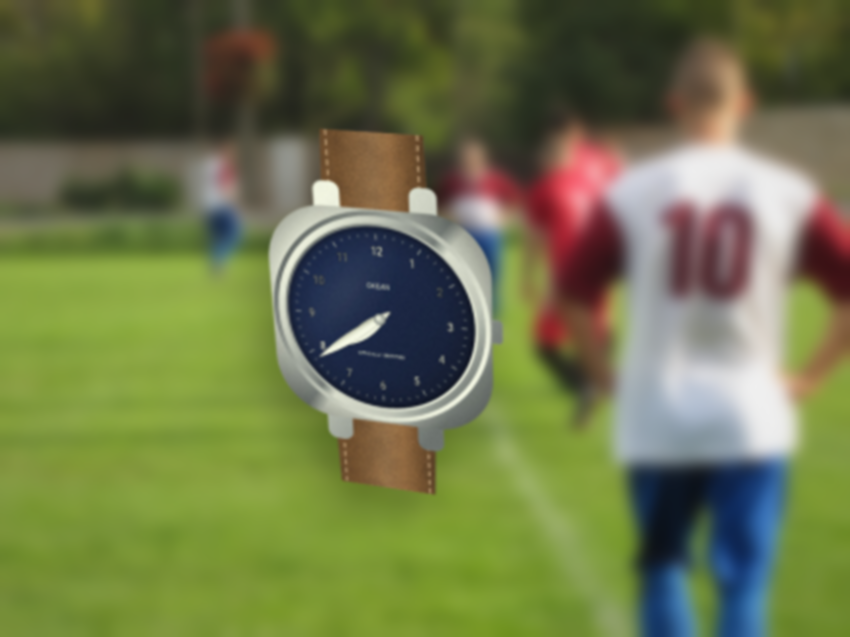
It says 7:39
